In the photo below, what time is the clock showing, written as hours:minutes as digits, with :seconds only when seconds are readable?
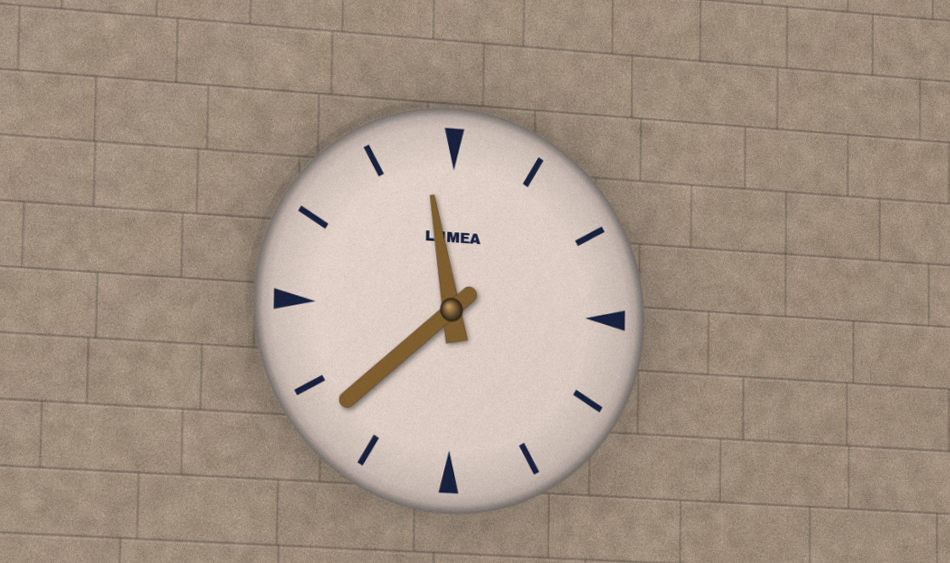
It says 11:38
